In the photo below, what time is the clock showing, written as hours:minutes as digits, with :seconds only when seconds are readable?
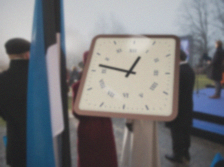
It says 12:47
